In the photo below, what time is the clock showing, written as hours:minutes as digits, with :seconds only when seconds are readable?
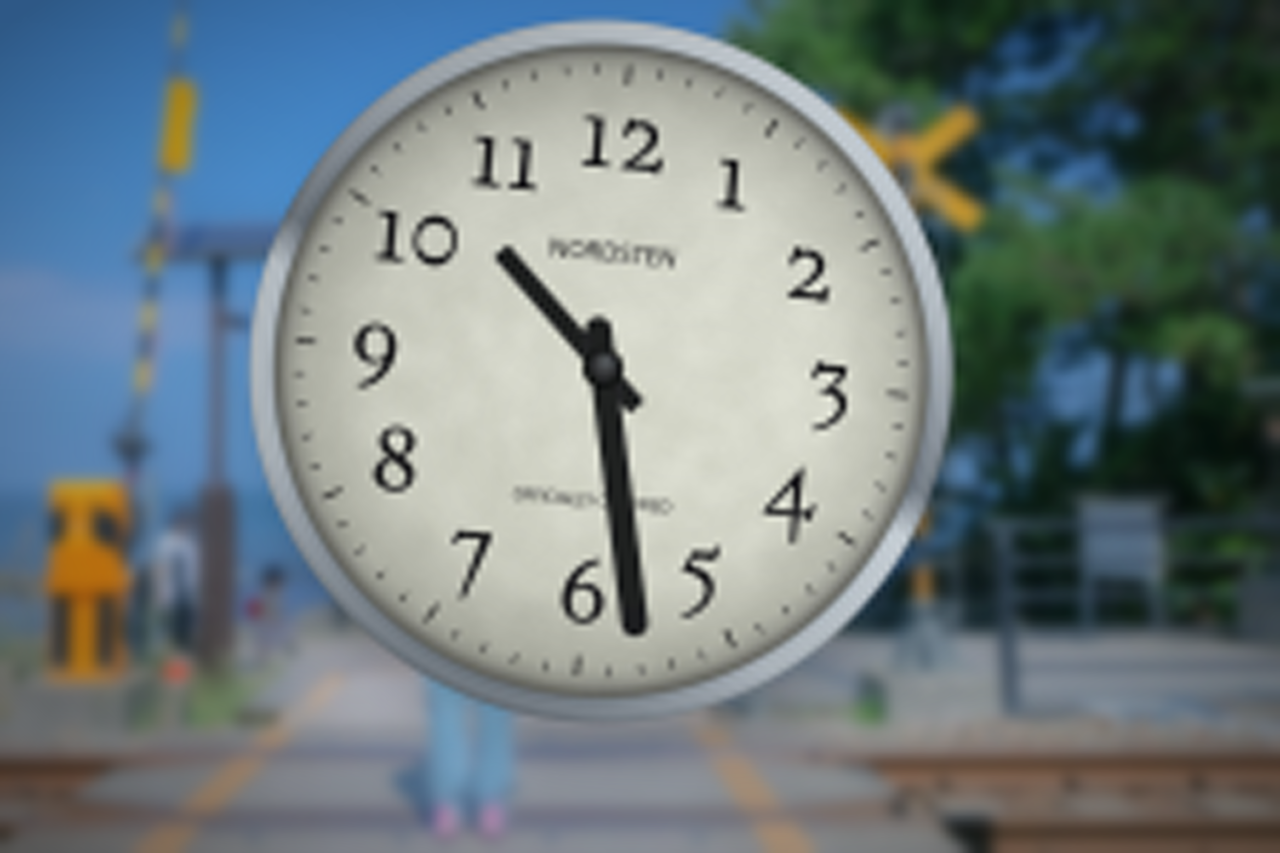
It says 10:28
